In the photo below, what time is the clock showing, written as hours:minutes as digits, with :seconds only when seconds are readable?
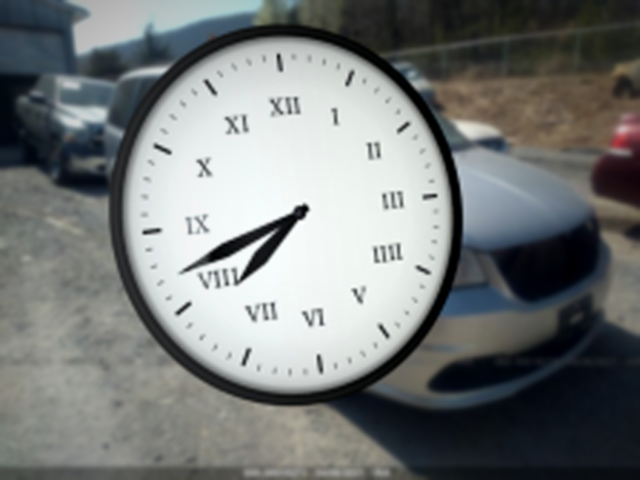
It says 7:42
